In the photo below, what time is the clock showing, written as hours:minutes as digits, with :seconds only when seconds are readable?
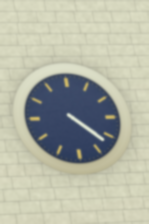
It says 4:22
